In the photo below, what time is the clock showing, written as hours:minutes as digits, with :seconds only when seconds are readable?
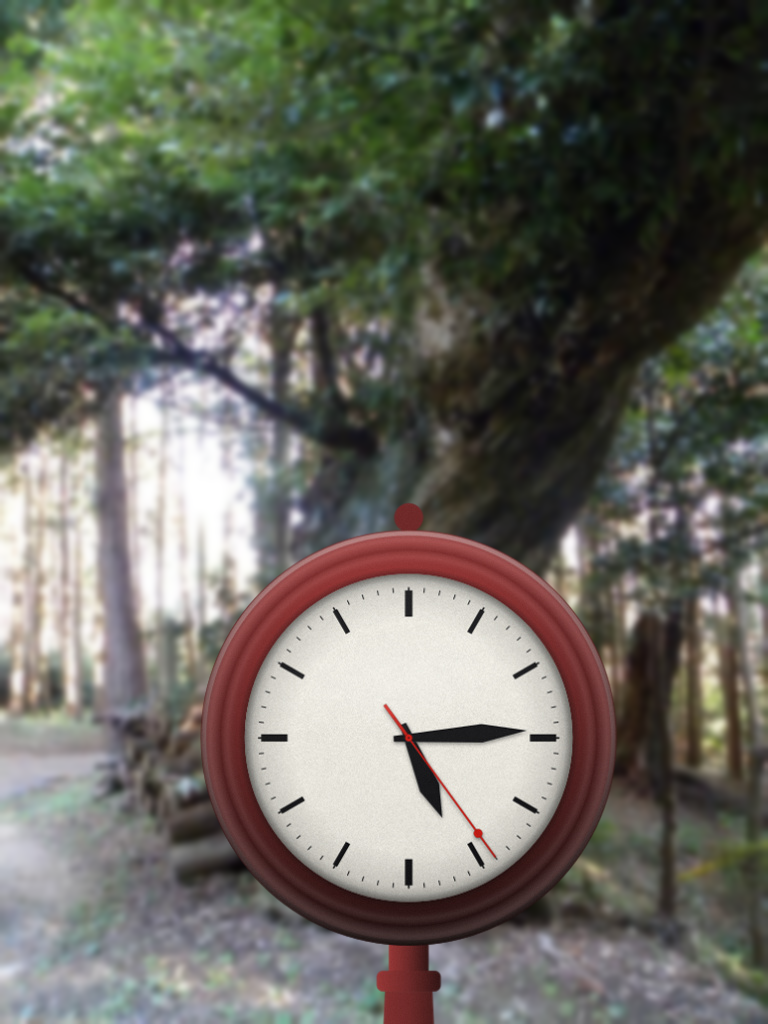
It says 5:14:24
